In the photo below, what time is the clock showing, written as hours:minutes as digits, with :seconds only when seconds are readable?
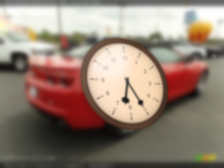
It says 6:25
